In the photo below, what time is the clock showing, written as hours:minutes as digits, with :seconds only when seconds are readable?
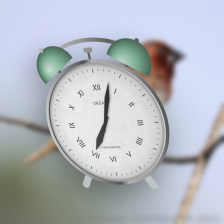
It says 7:03
